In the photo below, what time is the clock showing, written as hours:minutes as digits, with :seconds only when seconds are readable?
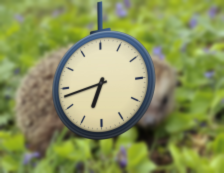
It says 6:43
